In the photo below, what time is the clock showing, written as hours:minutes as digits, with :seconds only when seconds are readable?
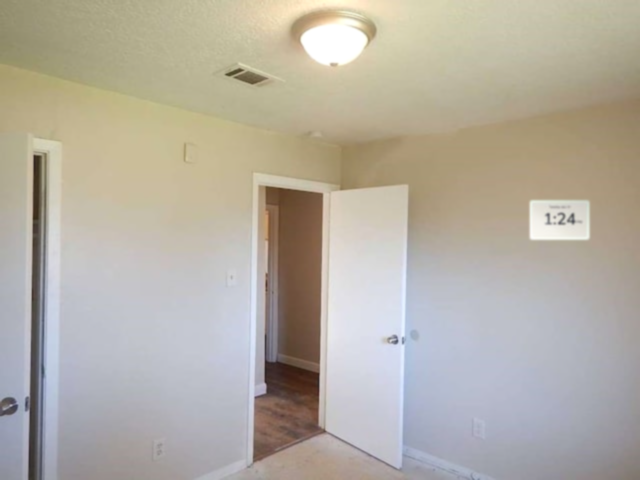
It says 1:24
